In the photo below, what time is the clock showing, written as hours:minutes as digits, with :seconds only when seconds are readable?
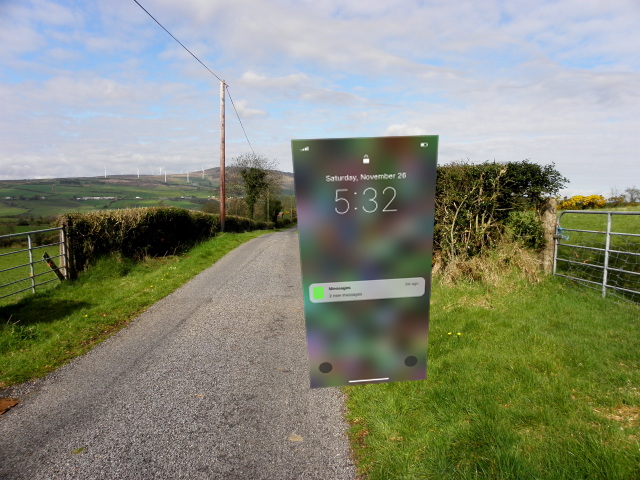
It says 5:32
